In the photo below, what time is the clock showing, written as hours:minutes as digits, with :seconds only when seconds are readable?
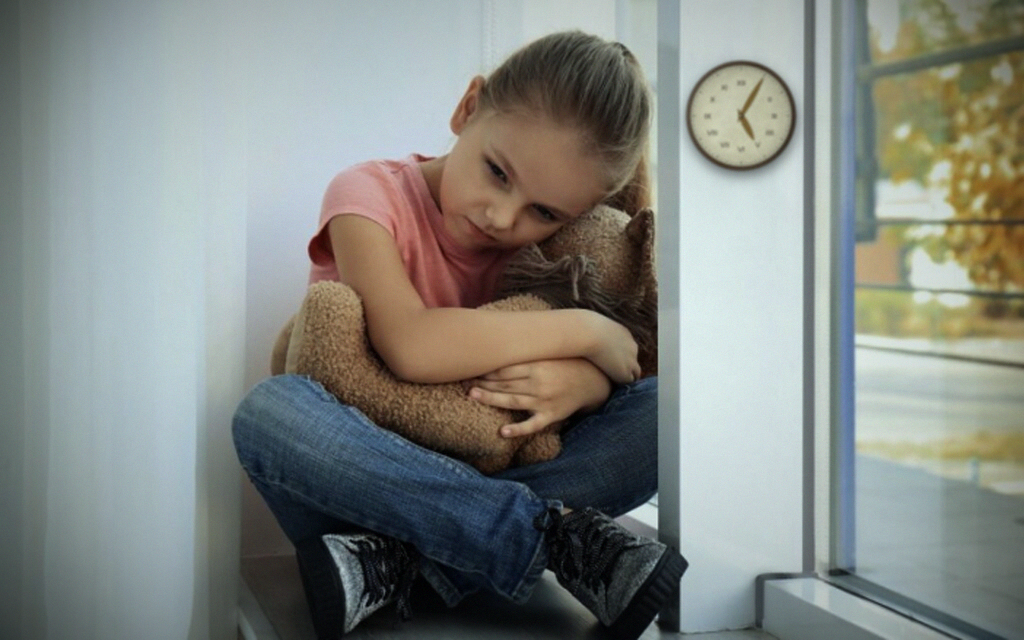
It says 5:05
